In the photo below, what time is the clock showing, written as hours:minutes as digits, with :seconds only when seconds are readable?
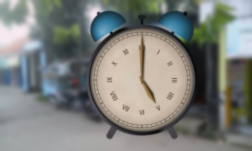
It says 5:00
